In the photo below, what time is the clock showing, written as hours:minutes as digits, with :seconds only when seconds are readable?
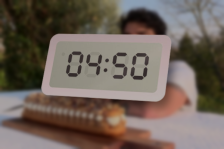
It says 4:50
